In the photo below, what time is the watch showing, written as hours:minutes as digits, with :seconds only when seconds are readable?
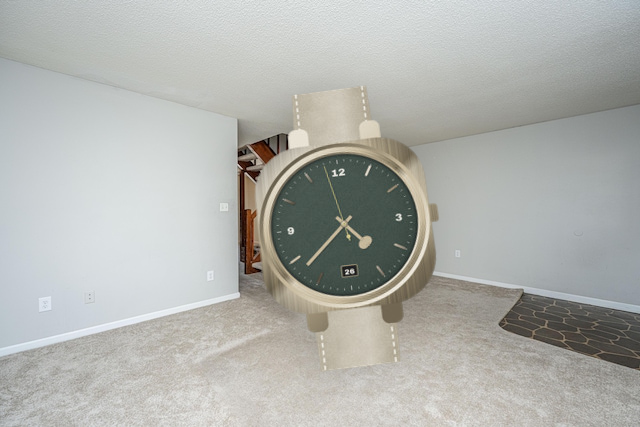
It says 4:37:58
